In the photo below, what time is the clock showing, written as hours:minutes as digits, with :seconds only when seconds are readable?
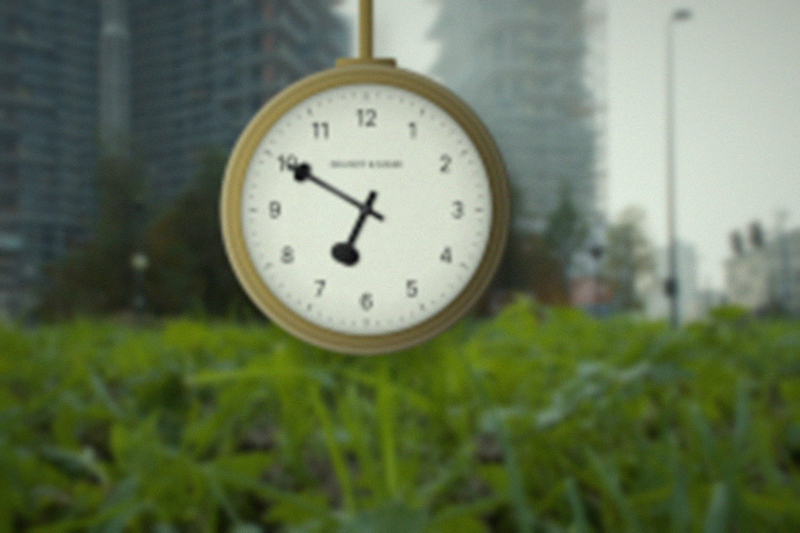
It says 6:50
